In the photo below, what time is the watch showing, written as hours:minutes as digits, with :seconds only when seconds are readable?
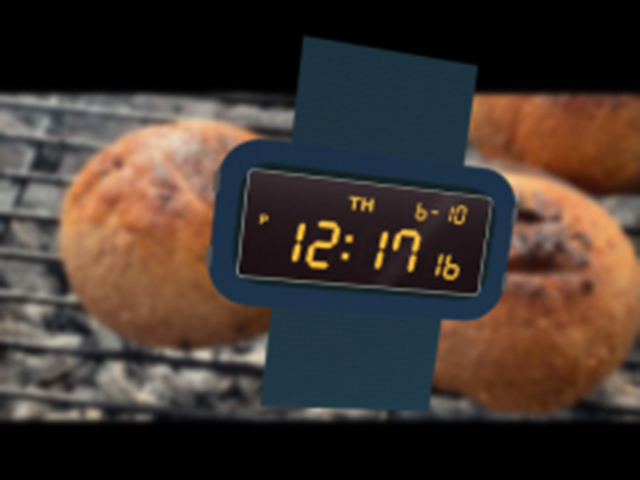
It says 12:17:16
